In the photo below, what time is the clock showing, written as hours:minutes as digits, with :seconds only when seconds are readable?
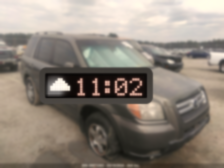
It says 11:02
